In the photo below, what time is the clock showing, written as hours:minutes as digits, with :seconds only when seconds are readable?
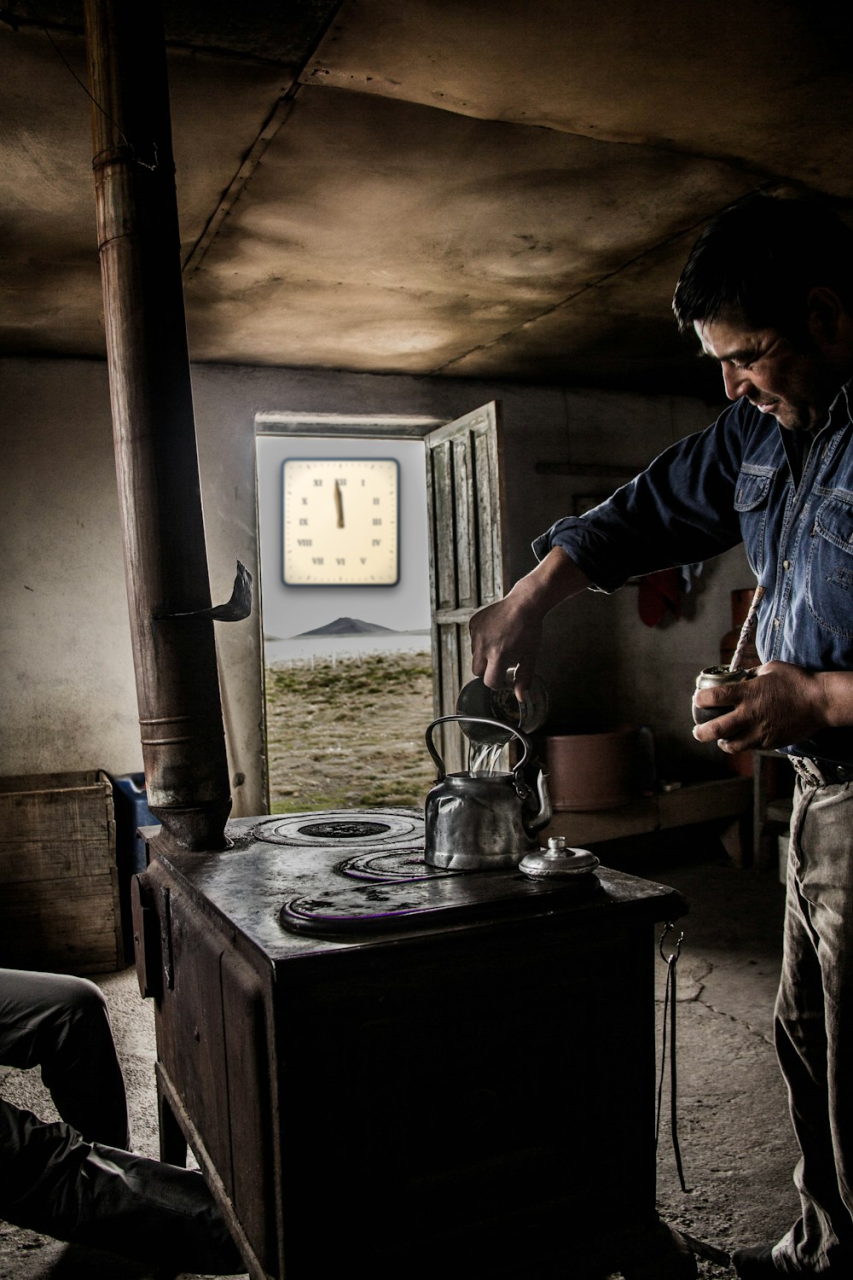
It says 11:59
